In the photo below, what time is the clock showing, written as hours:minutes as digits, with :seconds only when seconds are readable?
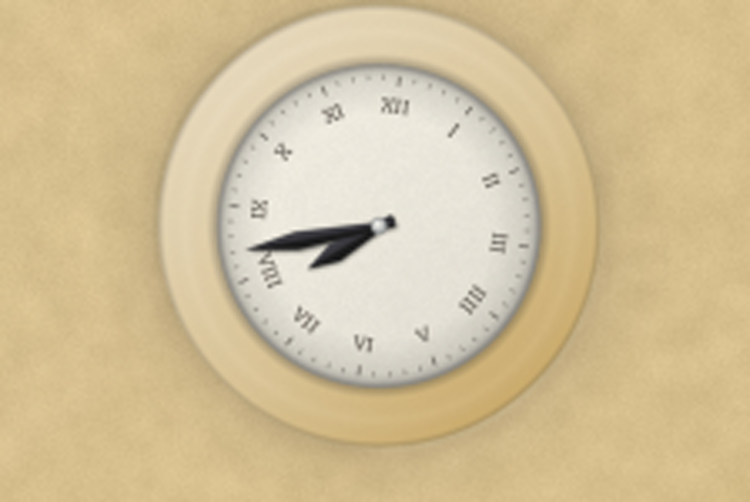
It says 7:42
